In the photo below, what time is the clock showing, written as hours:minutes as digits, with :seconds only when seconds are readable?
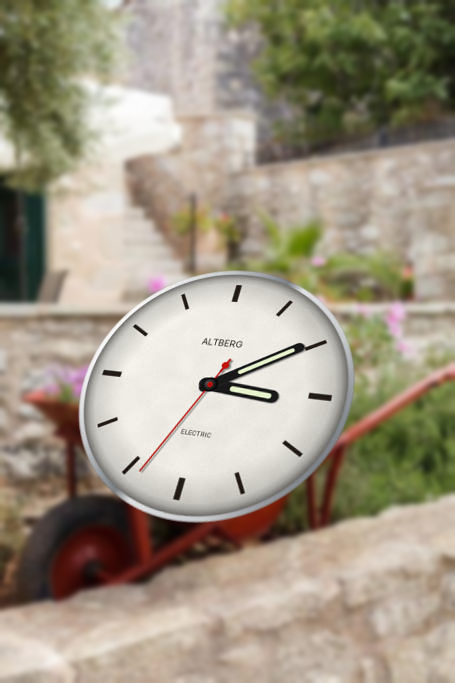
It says 3:09:34
